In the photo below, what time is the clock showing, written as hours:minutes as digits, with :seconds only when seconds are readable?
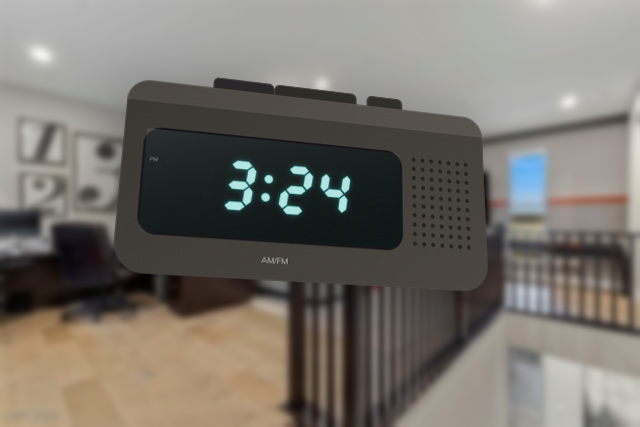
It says 3:24
